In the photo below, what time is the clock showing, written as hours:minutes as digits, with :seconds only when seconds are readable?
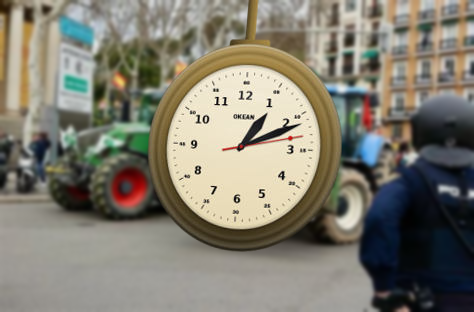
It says 1:11:13
